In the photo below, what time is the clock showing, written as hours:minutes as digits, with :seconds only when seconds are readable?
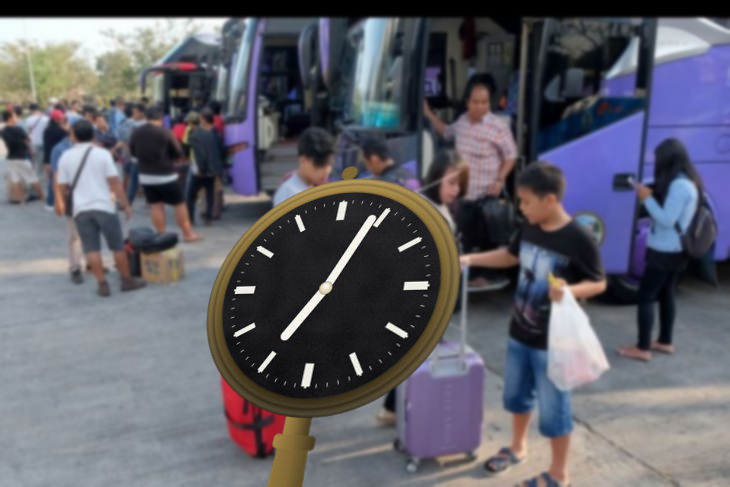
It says 7:04
